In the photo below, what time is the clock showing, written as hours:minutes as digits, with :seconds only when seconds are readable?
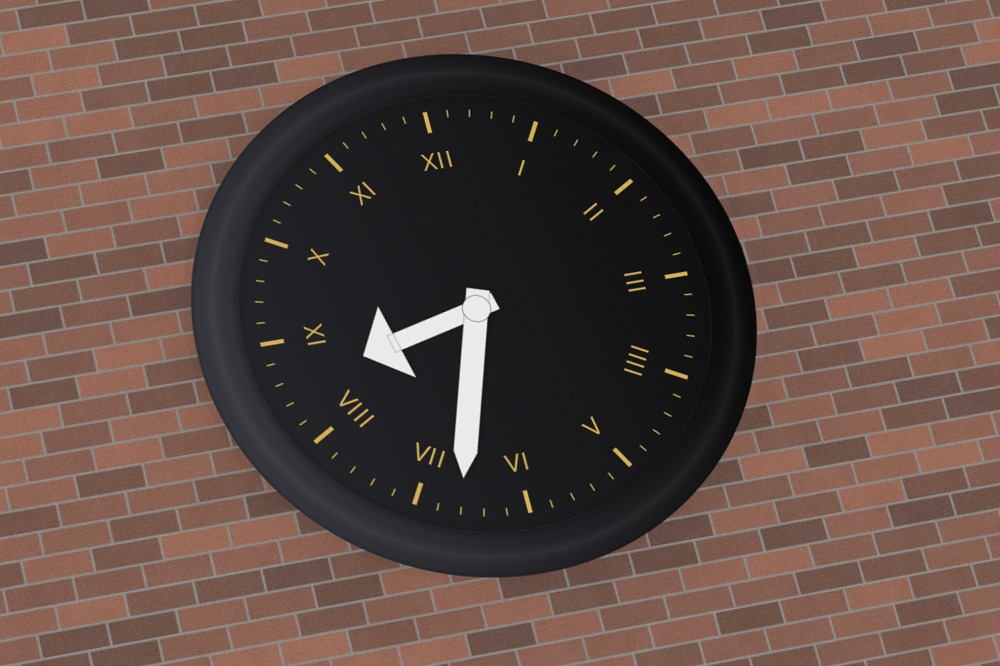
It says 8:33
